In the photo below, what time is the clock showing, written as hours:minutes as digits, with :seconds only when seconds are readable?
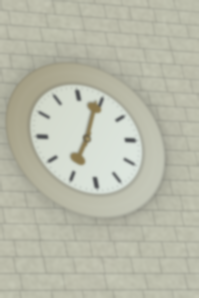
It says 7:04
